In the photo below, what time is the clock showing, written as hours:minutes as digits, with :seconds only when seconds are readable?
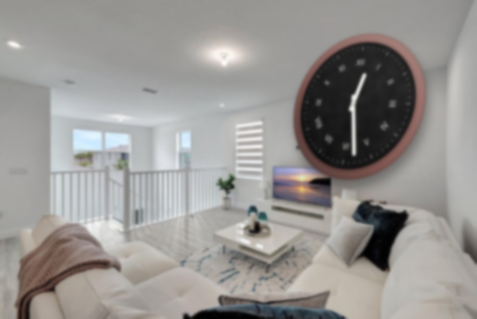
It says 12:28
